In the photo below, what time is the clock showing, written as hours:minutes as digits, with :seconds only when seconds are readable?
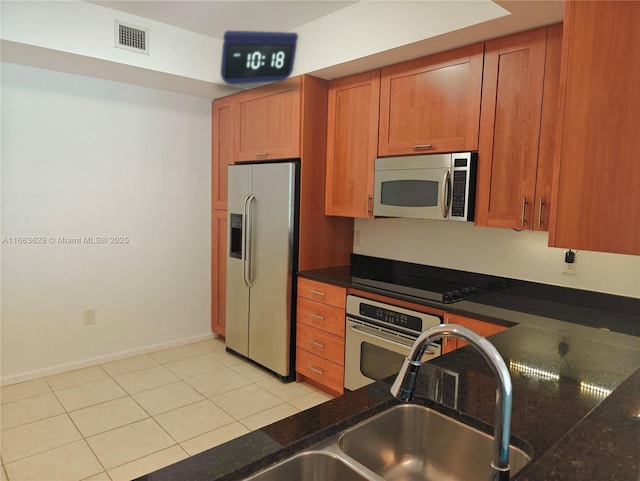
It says 10:18
